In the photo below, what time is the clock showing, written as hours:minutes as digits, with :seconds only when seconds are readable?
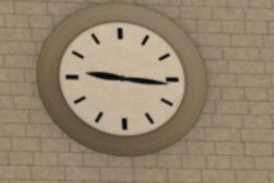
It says 9:16
